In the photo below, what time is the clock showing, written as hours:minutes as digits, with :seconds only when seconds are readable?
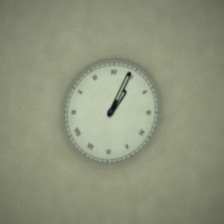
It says 1:04
